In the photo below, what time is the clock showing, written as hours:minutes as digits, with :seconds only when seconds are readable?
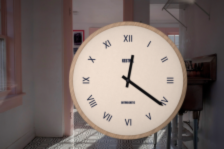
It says 12:21
